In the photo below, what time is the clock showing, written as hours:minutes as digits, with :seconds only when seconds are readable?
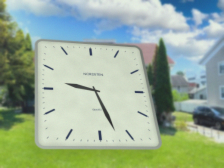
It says 9:27
